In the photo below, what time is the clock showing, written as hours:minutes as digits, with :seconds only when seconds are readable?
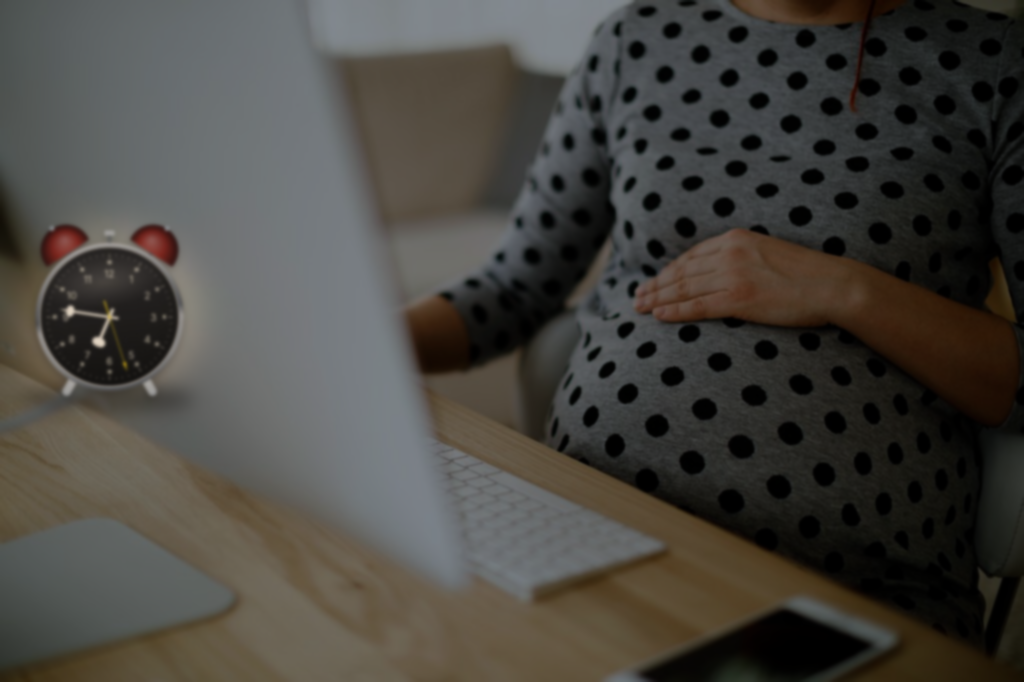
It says 6:46:27
